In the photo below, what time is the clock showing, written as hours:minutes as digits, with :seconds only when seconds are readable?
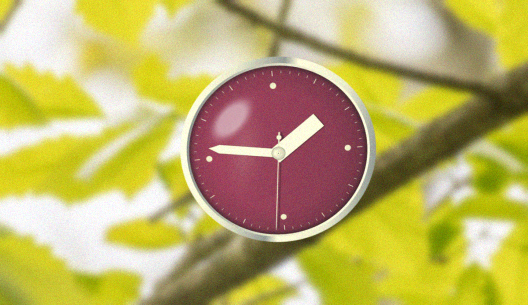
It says 1:46:31
